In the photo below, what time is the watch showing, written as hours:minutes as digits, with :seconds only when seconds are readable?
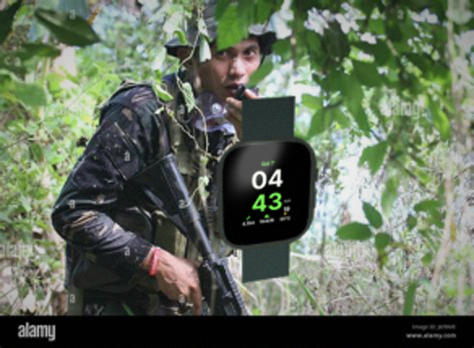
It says 4:43
